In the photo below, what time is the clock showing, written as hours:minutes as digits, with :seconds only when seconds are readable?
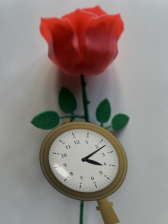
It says 4:12
